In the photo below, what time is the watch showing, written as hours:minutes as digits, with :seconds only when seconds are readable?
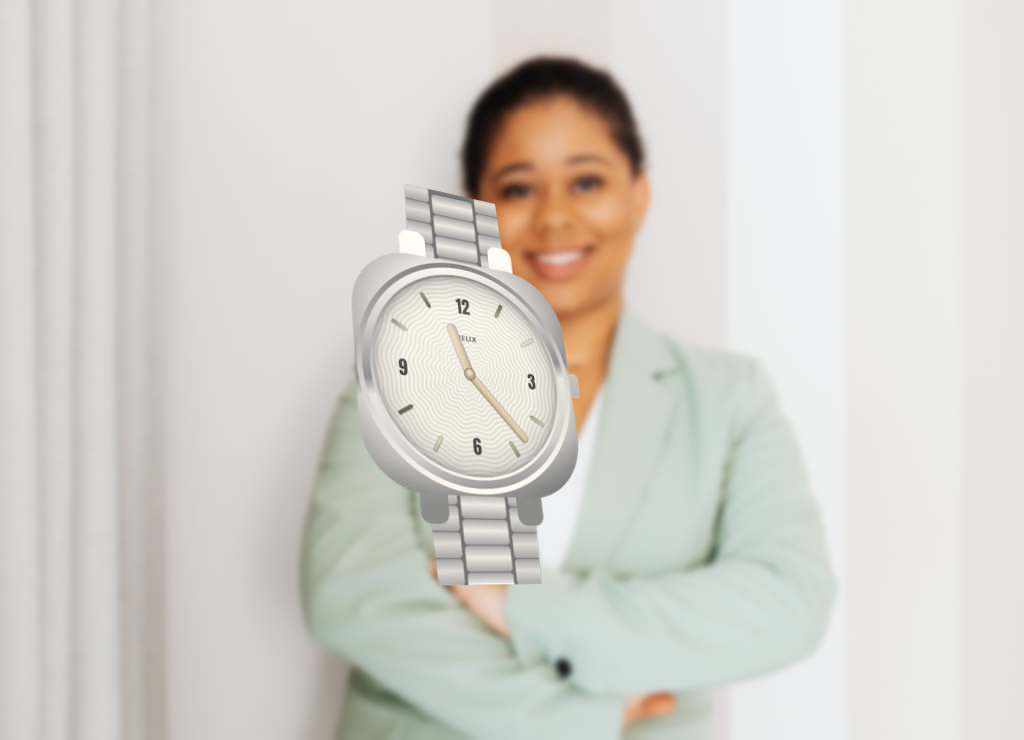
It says 11:23
